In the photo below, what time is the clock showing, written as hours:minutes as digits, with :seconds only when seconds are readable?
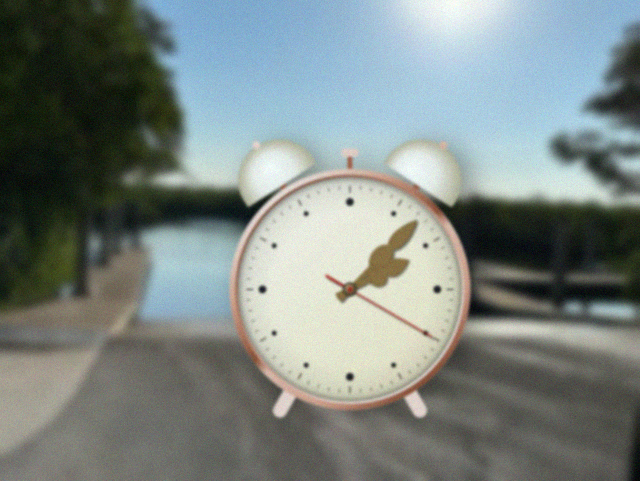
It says 2:07:20
